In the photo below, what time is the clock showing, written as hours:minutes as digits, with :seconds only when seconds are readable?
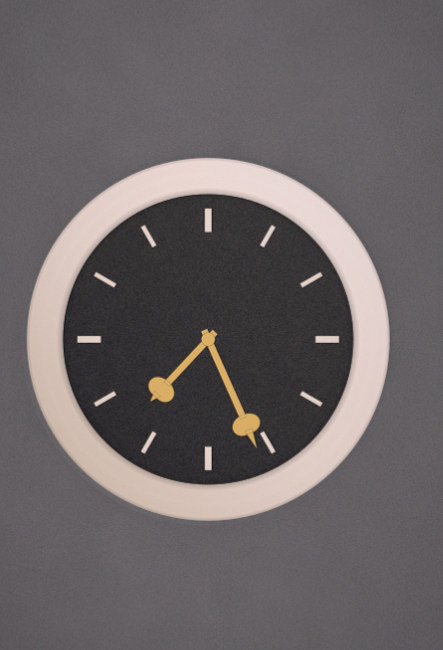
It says 7:26
